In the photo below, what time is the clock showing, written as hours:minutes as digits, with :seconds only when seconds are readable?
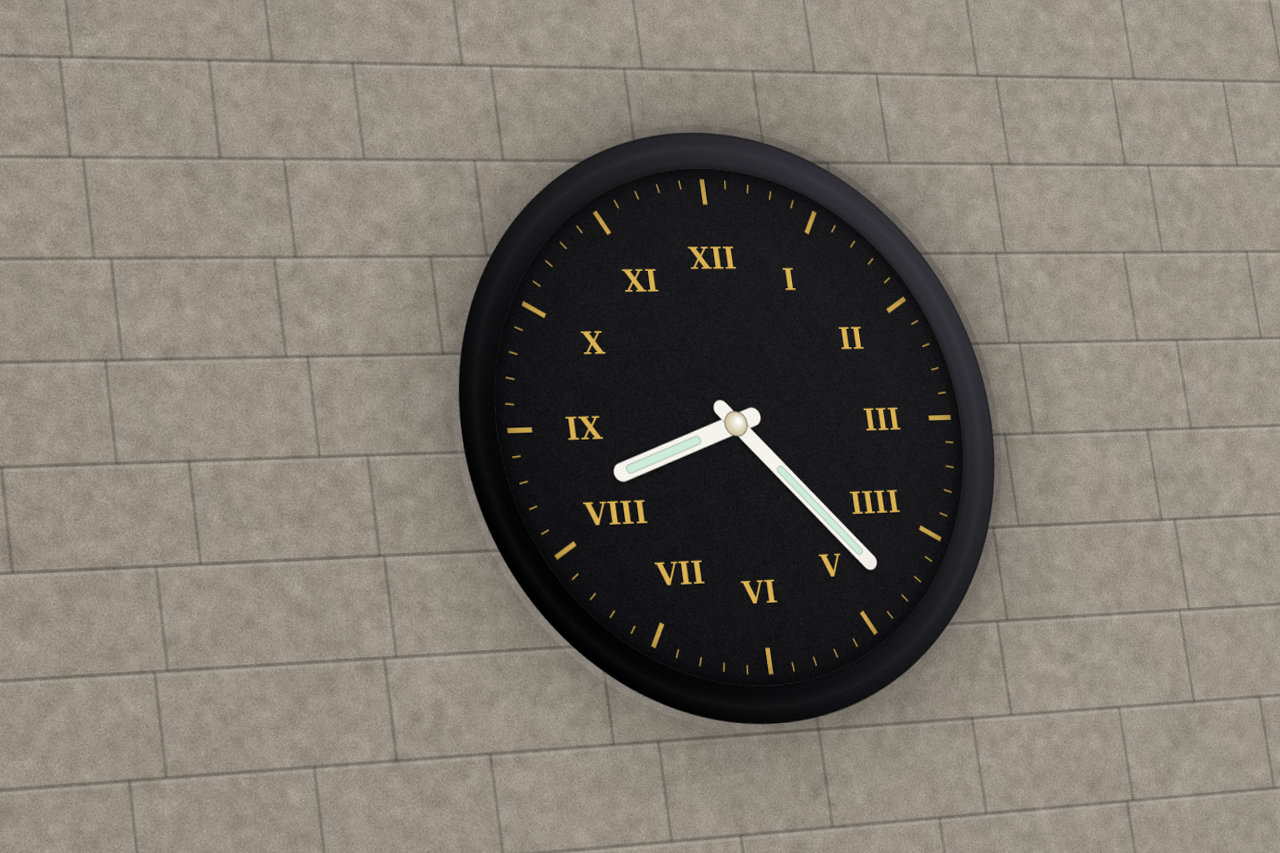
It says 8:23
